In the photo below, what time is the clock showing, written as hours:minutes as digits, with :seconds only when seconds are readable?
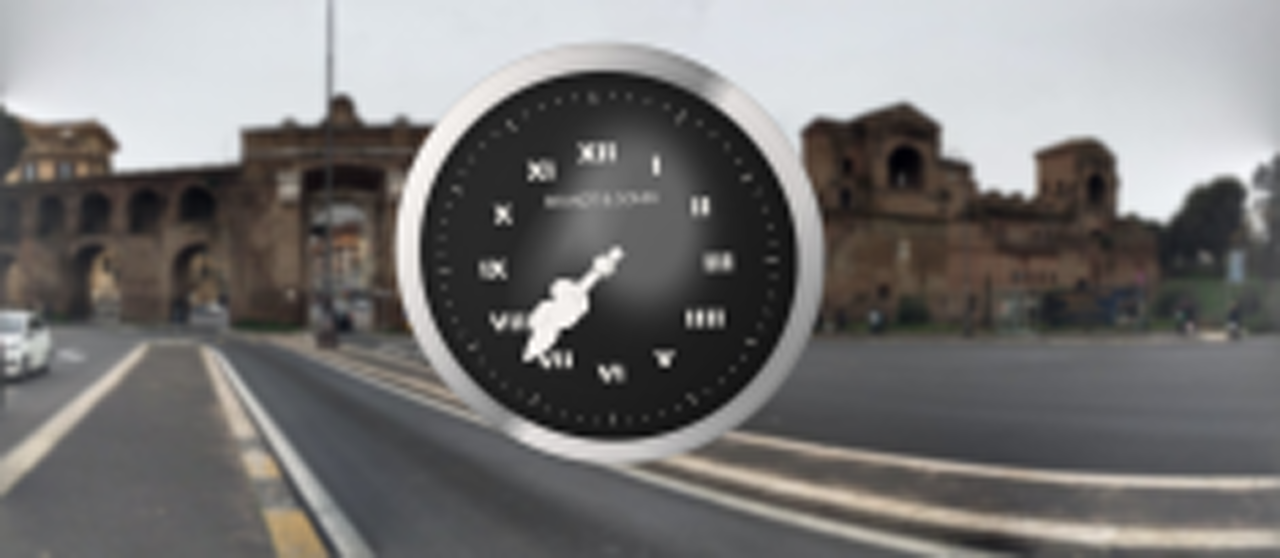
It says 7:37
